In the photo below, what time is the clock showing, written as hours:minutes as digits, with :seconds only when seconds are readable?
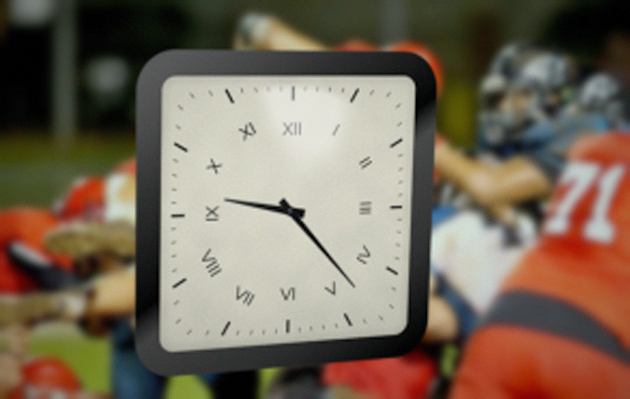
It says 9:23
